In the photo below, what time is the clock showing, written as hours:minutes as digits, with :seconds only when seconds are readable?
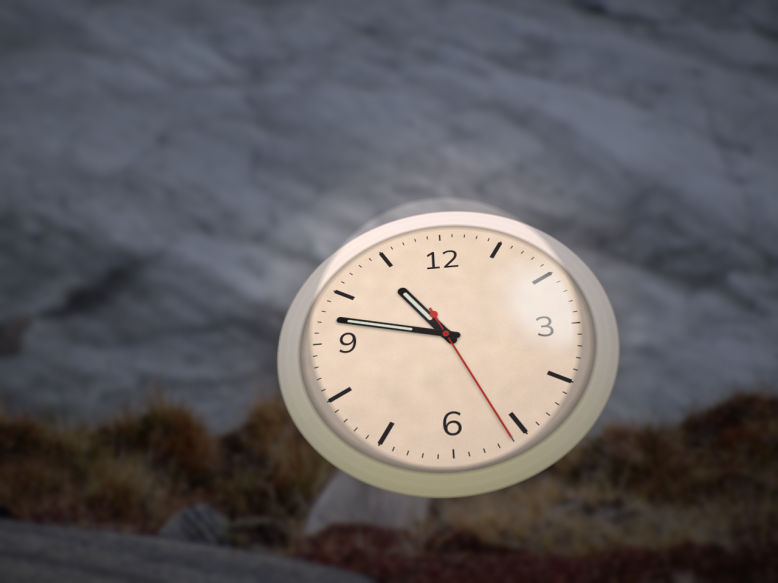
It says 10:47:26
